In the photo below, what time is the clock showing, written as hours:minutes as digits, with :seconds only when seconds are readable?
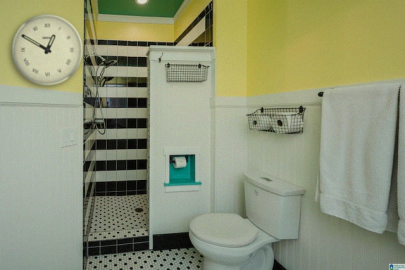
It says 12:50
